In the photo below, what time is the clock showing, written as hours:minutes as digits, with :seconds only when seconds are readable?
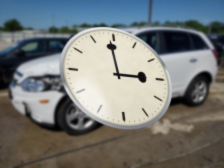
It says 2:59
